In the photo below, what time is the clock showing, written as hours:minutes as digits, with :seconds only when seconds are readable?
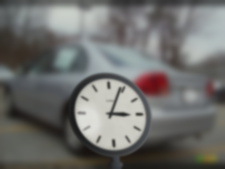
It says 3:04
